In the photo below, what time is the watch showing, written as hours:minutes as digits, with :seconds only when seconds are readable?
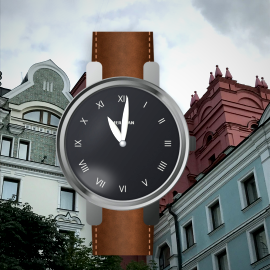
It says 11:01
